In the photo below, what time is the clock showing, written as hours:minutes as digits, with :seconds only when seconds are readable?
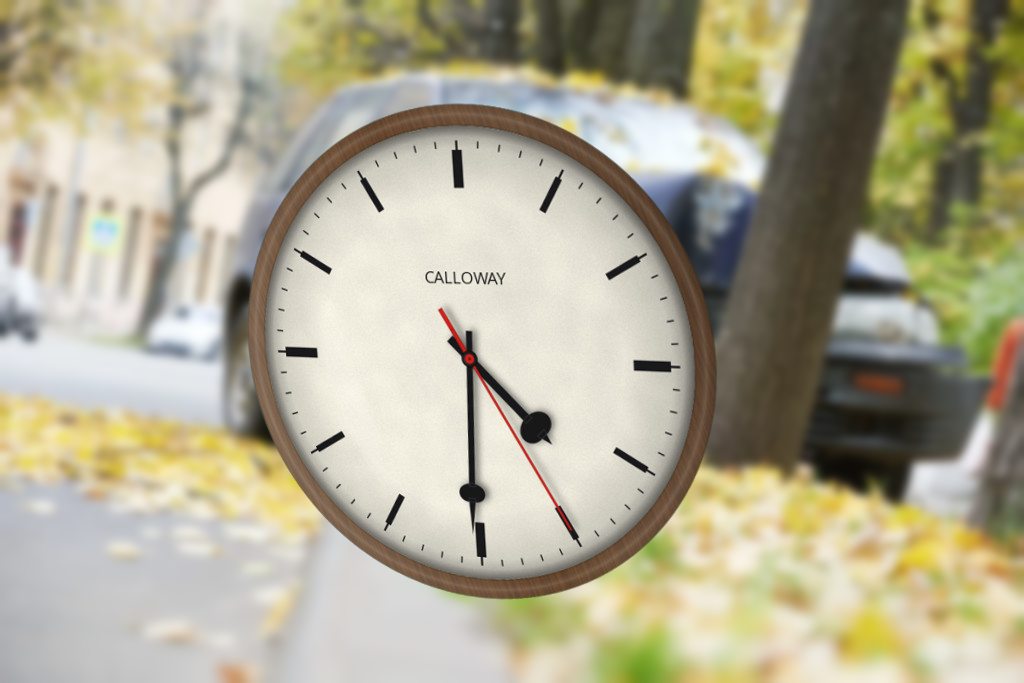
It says 4:30:25
